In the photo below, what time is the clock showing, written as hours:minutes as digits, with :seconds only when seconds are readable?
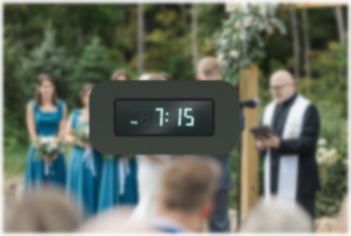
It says 7:15
